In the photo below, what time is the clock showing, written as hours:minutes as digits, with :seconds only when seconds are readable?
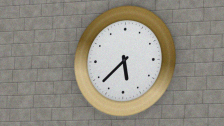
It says 5:38
